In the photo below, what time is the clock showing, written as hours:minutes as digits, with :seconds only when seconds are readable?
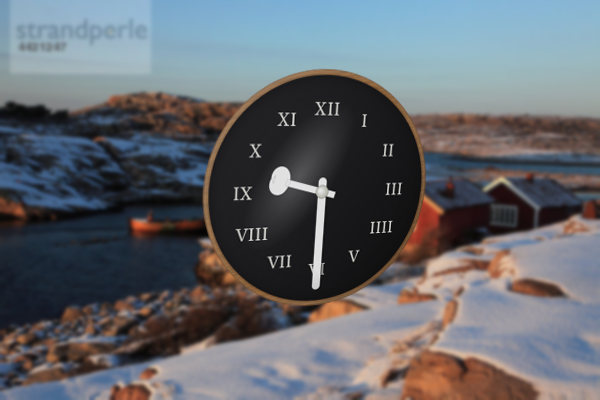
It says 9:30
